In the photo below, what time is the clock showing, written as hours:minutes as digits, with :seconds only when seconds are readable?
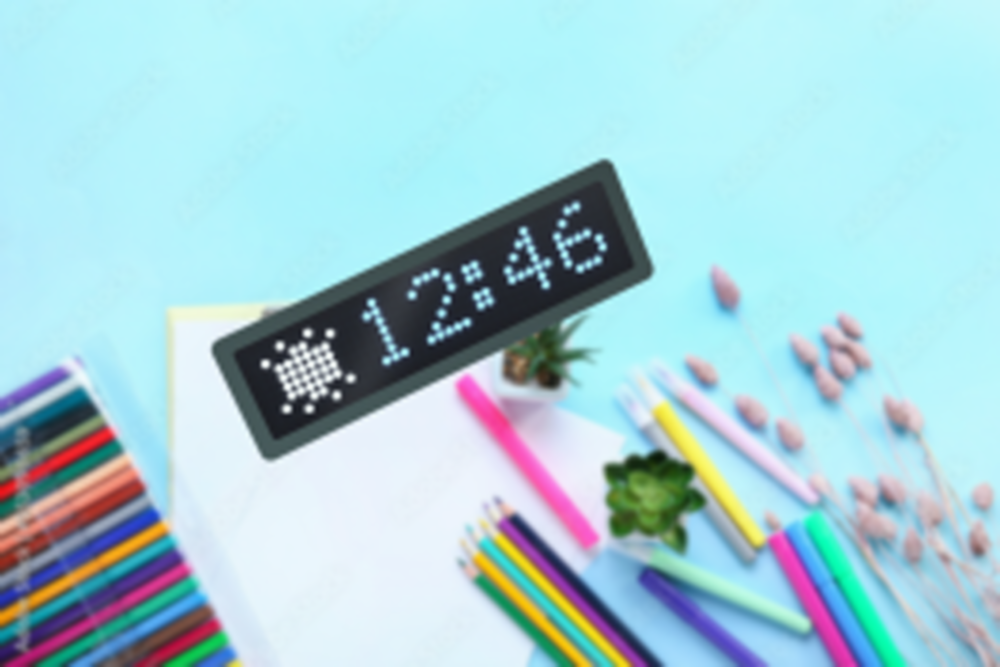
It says 12:46
